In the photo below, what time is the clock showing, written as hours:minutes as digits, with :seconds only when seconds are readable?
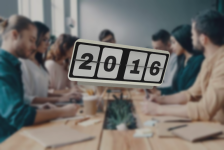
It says 20:16
